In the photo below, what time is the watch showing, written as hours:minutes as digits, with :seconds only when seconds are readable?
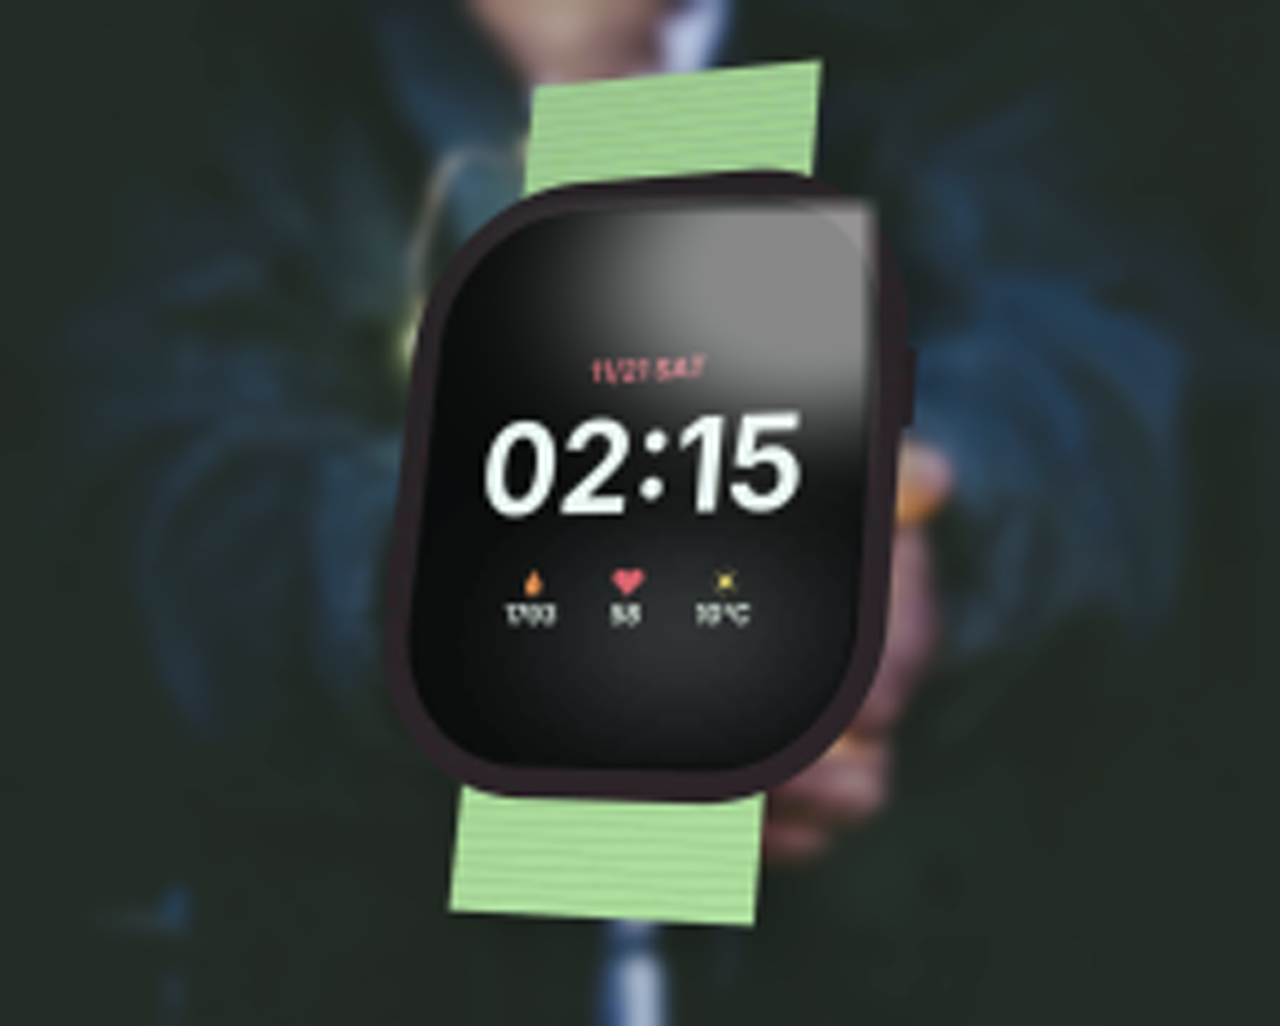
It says 2:15
